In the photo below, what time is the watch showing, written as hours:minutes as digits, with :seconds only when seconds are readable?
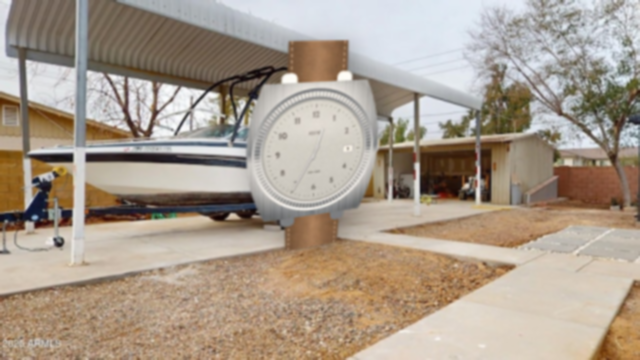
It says 12:35
